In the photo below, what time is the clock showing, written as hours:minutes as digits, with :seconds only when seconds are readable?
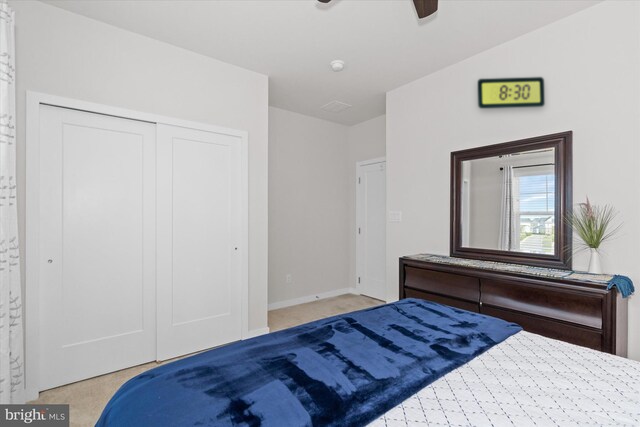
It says 8:30
